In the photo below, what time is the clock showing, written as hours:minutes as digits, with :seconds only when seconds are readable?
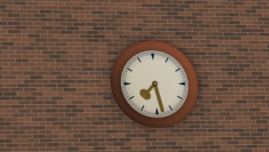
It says 7:28
